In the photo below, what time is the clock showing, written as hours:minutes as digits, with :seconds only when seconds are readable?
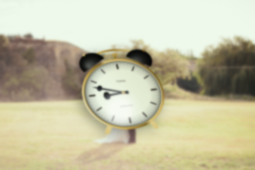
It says 8:48
